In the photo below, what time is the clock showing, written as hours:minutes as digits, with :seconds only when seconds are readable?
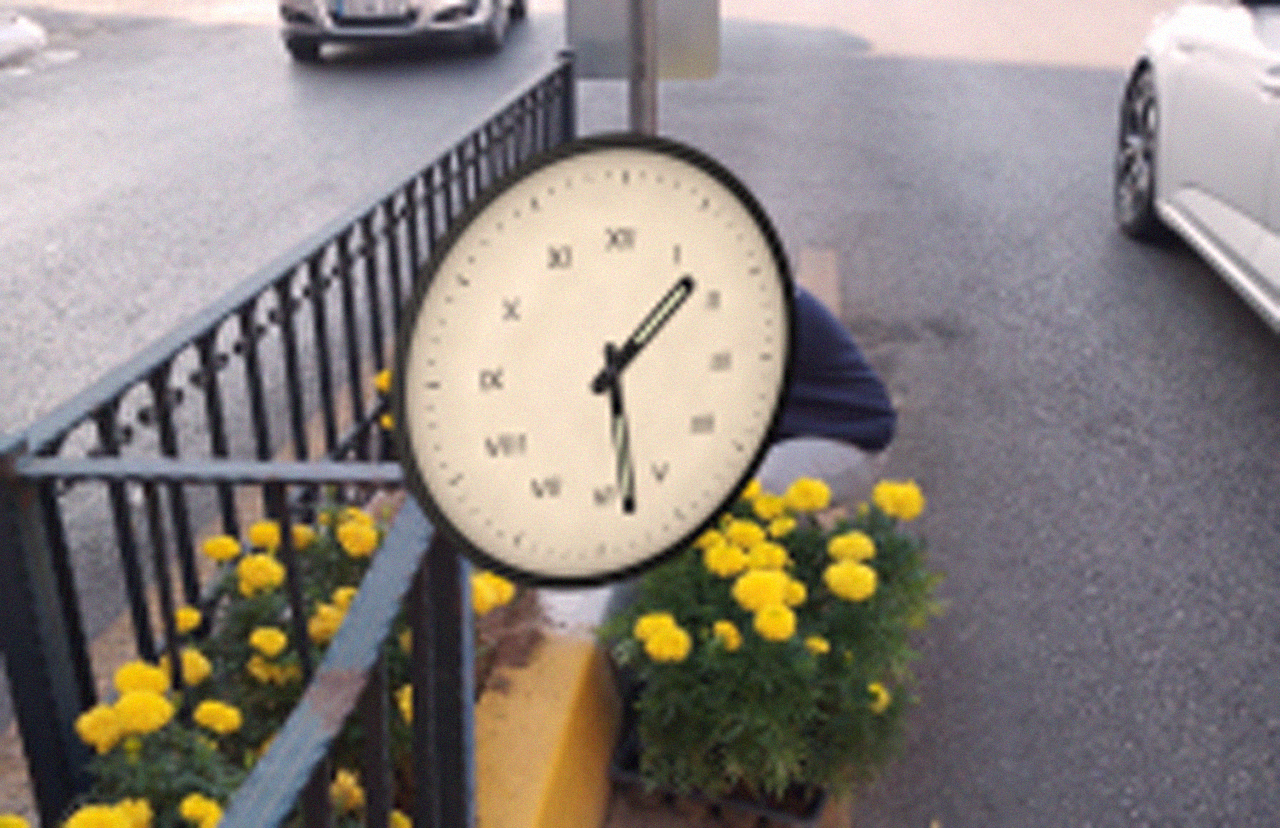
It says 1:28
